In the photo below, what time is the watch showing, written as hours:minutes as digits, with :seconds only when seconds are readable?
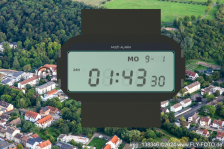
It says 1:43:30
